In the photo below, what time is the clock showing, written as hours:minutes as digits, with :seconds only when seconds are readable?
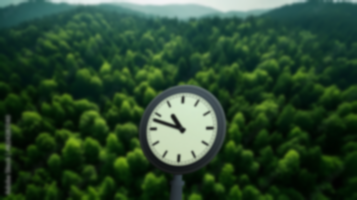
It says 10:48
